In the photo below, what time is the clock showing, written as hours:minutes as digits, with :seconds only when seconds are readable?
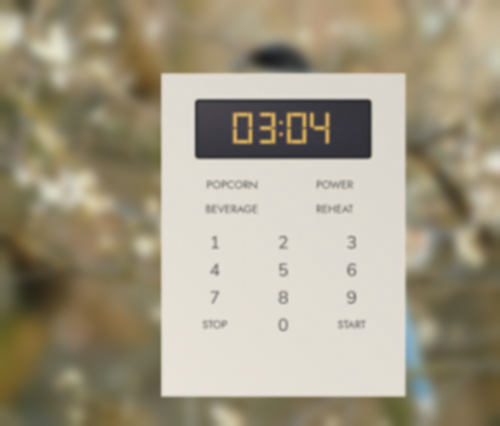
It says 3:04
